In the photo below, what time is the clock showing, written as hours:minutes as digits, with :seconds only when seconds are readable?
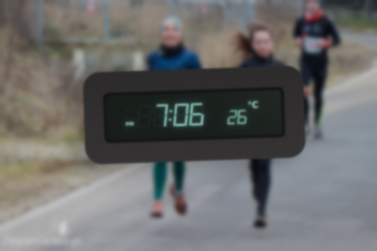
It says 7:06
